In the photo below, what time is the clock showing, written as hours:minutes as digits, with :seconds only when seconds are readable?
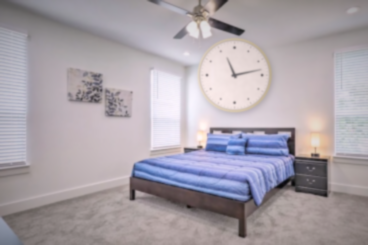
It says 11:13
